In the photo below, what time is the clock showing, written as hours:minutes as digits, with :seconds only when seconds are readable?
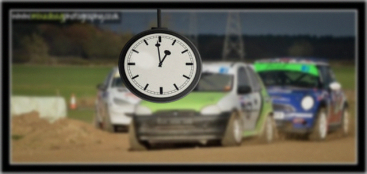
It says 12:59
